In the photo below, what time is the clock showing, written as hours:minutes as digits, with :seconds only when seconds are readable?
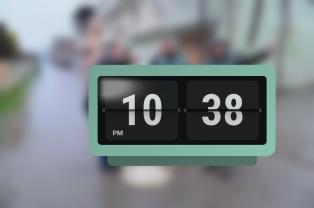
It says 10:38
